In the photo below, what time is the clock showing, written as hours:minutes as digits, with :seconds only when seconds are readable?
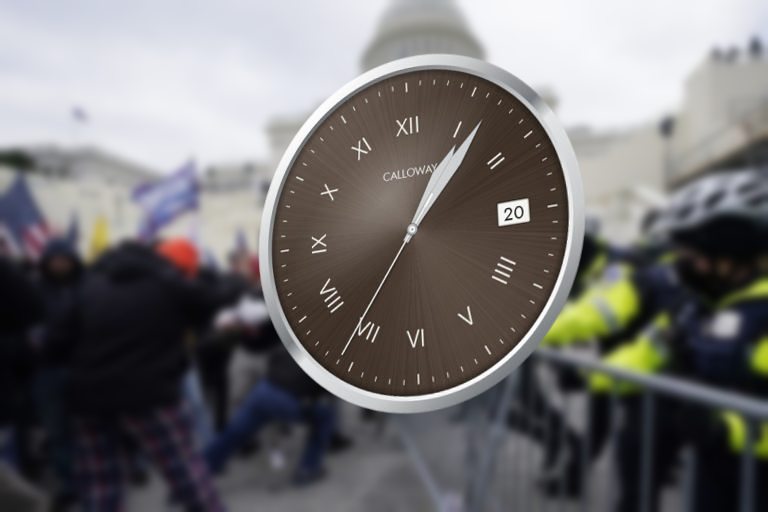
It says 1:06:36
